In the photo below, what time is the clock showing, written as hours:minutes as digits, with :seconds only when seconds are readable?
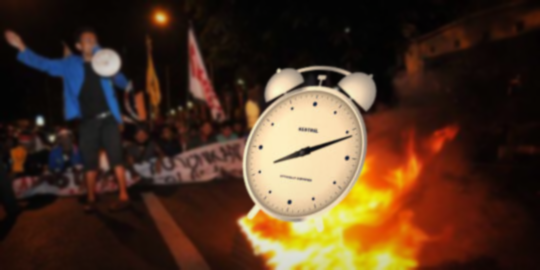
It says 8:11
